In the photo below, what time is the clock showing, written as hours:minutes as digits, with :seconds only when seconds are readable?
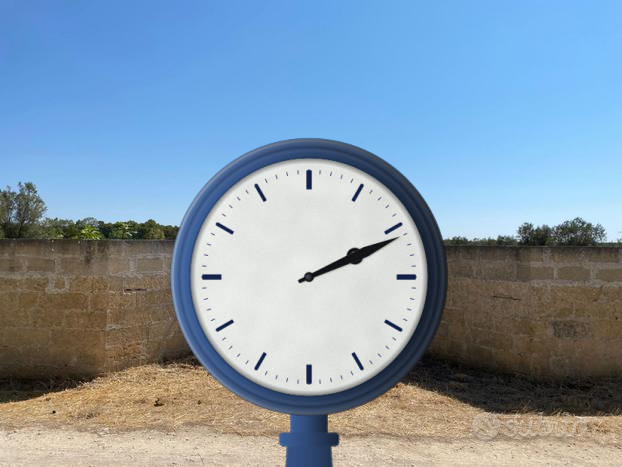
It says 2:11
